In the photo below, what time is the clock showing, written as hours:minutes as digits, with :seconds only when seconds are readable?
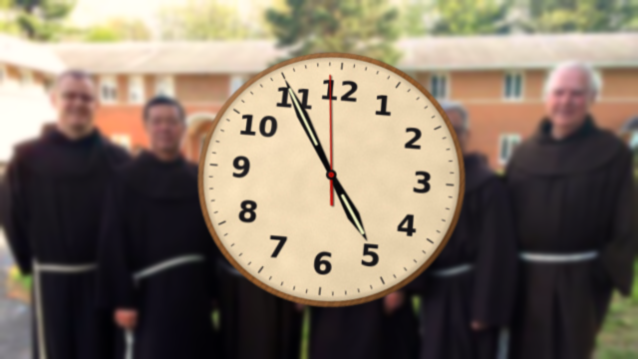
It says 4:54:59
